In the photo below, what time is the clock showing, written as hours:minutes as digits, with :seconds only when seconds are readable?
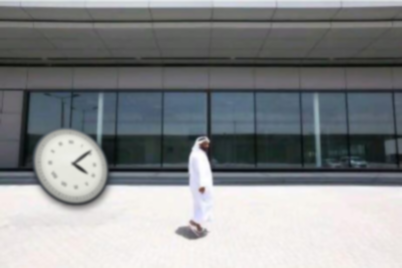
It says 4:09
